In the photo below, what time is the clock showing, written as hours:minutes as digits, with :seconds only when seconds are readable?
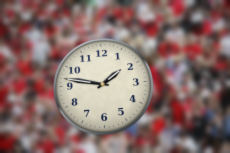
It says 1:47
